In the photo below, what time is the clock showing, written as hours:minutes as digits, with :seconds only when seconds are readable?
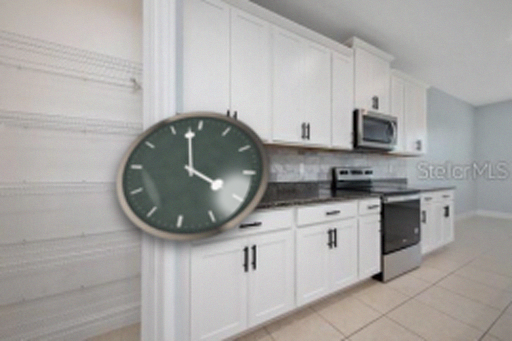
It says 3:58
